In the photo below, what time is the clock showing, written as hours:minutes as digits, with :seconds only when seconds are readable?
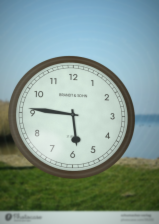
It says 5:46
